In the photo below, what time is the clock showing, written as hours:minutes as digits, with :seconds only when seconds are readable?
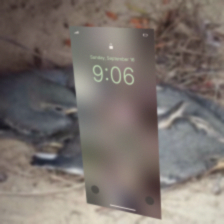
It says 9:06
